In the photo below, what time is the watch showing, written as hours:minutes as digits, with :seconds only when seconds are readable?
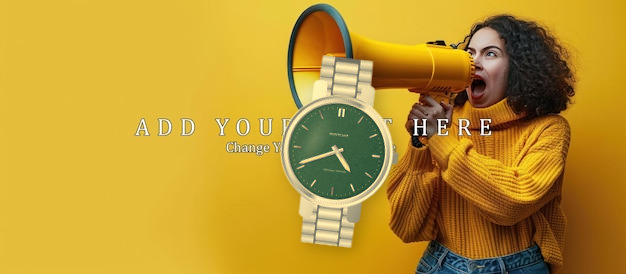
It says 4:41
